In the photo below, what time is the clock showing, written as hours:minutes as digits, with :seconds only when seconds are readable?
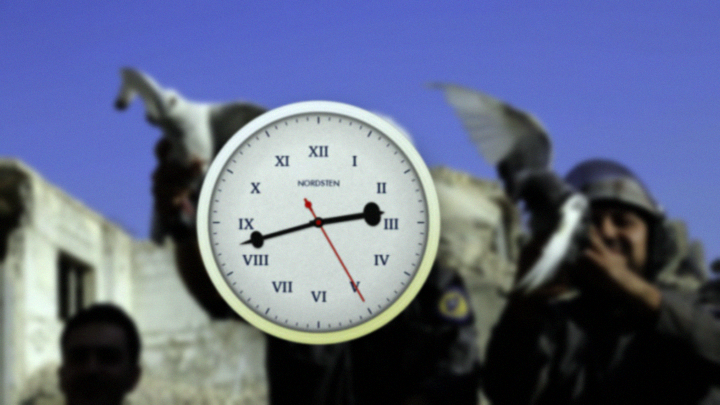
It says 2:42:25
